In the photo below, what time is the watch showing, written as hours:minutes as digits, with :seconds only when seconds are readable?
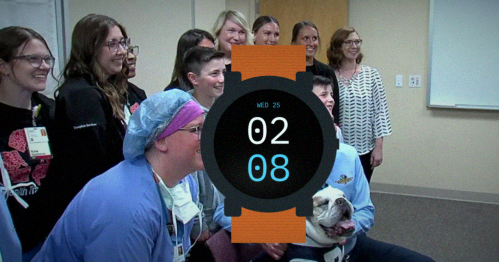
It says 2:08
